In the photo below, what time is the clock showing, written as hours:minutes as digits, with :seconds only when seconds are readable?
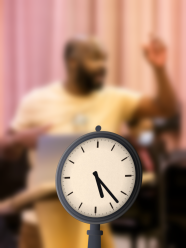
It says 5:23
